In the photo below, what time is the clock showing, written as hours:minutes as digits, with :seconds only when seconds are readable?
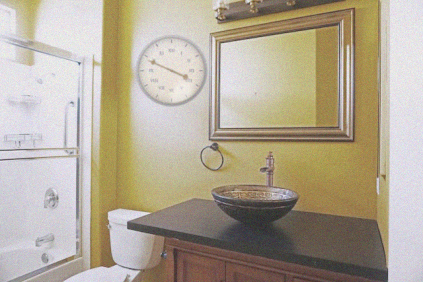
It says 3:49
